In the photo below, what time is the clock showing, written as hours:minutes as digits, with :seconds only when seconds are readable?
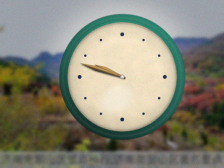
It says 9:48
